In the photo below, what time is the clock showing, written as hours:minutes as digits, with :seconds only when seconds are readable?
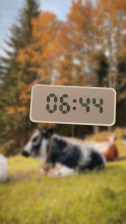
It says 6:44
